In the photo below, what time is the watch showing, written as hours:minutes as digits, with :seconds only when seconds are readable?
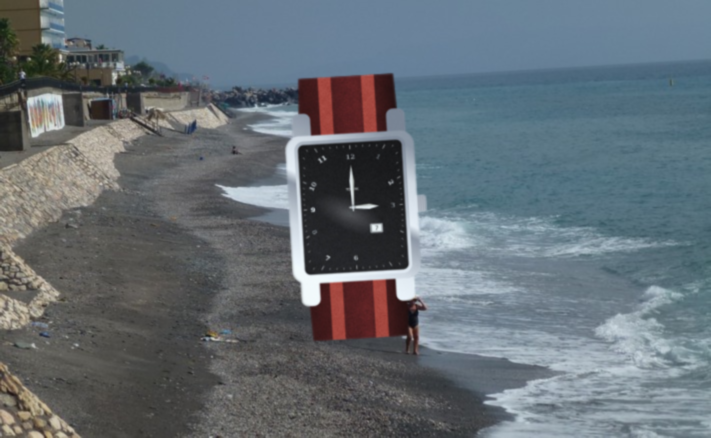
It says 3:00
